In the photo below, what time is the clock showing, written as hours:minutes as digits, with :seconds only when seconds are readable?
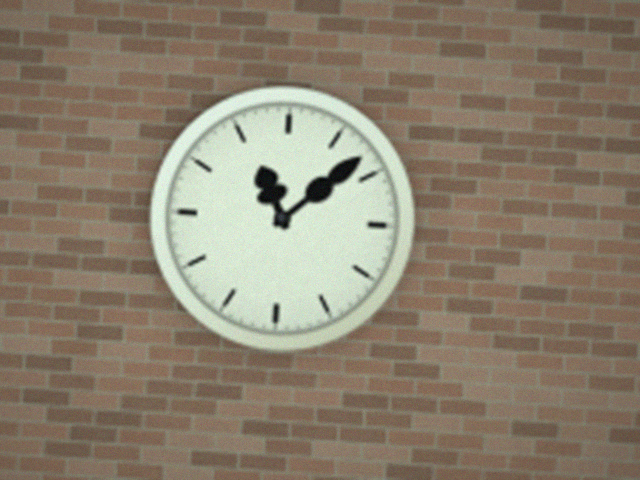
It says 11:08
